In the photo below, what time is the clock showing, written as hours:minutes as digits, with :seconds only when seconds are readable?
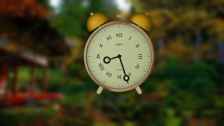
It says 8:27
